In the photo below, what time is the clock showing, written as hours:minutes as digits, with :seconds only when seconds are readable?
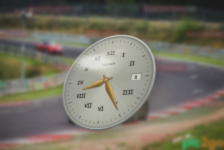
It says 8:25
